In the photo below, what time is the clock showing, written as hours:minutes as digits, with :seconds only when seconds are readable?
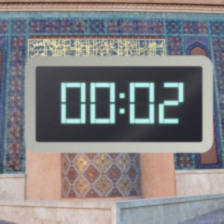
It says 0:02
